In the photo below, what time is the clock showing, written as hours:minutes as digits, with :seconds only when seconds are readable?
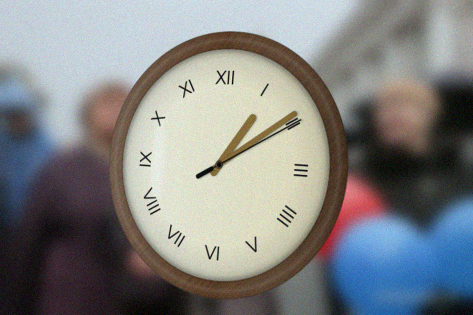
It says 1:09:10
